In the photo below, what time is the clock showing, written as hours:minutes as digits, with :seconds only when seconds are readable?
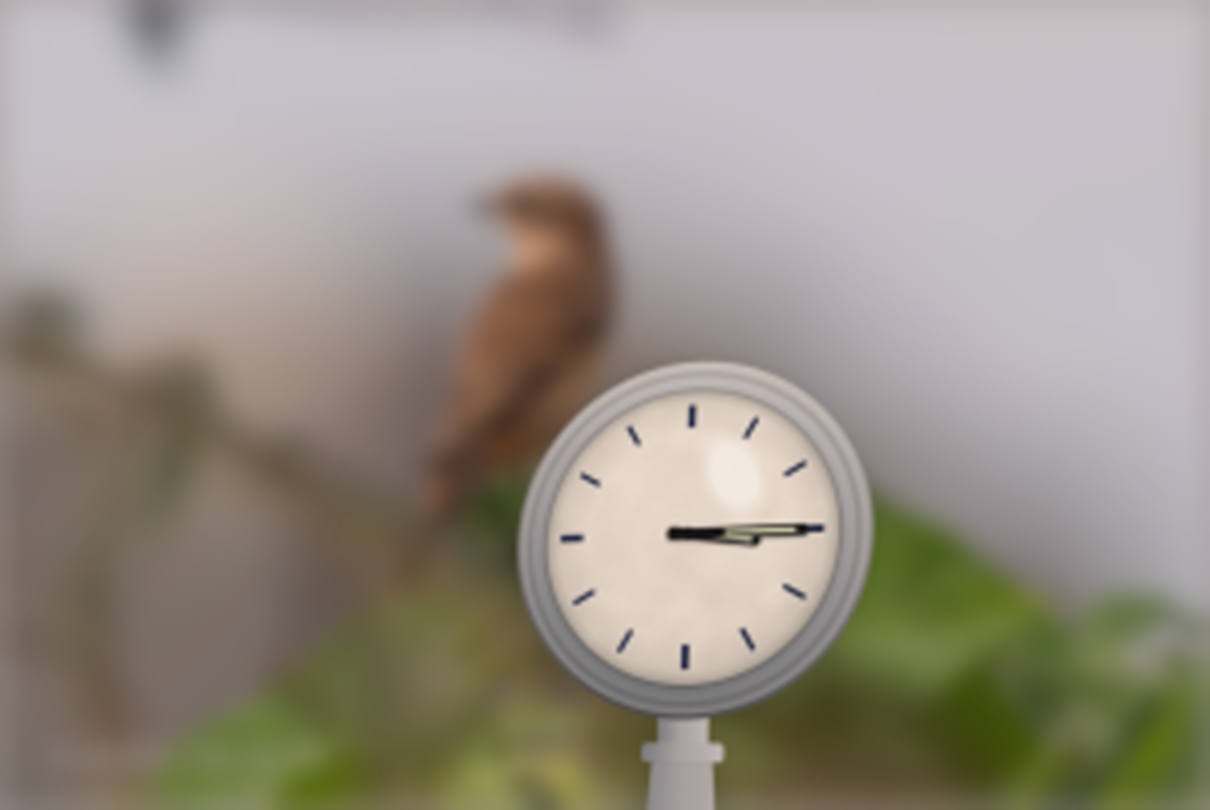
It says 3:15
